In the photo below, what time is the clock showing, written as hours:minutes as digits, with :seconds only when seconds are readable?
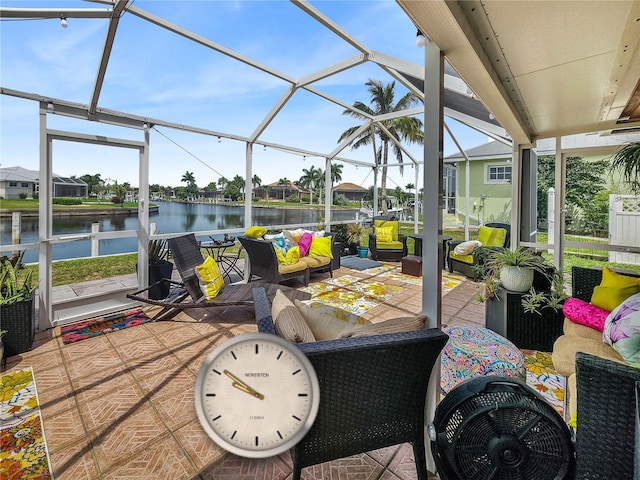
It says 9:51
